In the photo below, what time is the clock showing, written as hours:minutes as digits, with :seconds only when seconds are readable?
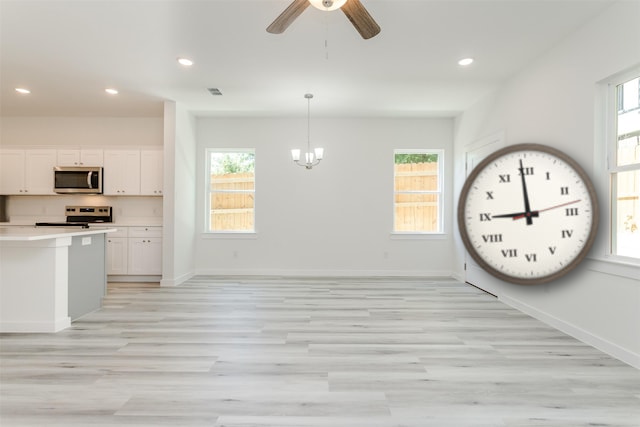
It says 8:59:13
